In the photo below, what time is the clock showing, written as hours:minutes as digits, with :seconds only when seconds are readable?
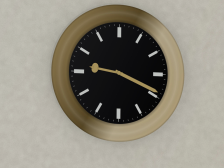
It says 9:19
